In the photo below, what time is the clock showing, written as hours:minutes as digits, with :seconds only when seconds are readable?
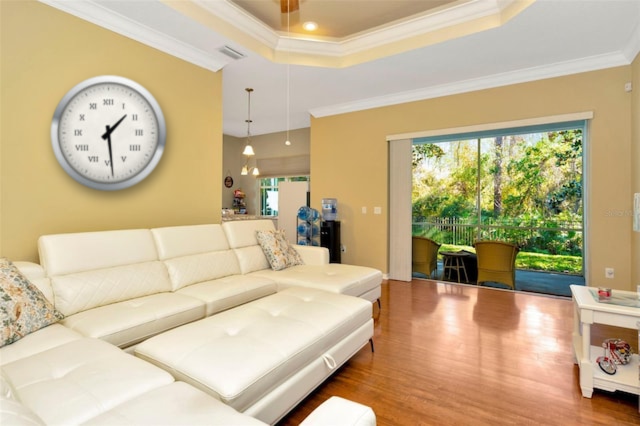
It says 1:29
